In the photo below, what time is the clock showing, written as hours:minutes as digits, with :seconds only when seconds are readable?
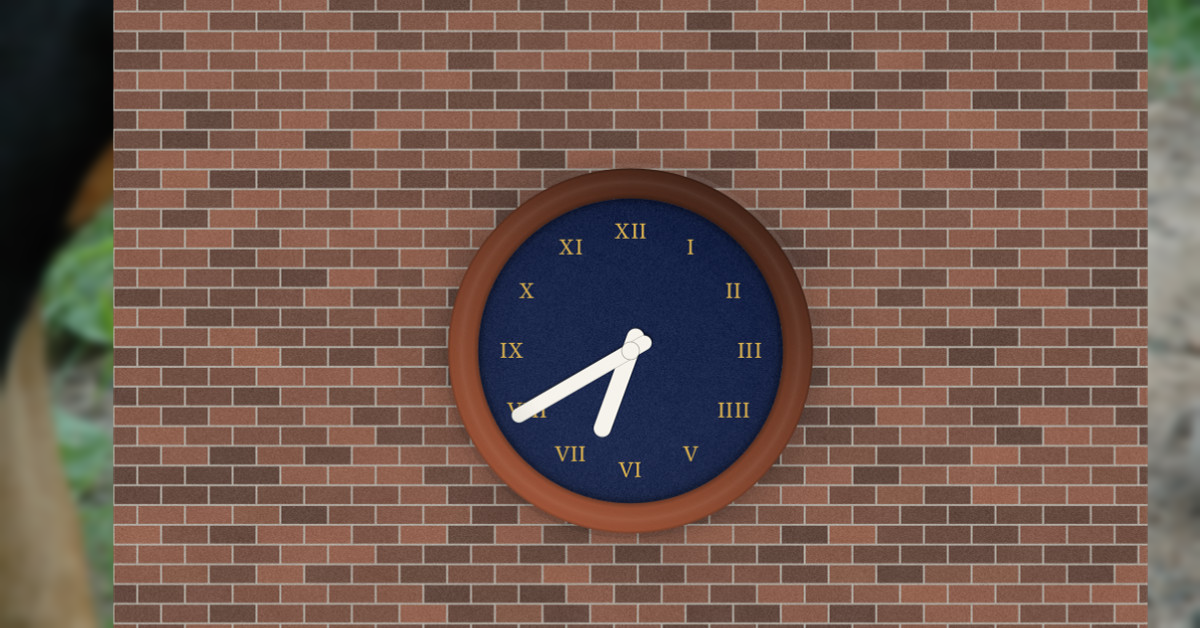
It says 6:40
